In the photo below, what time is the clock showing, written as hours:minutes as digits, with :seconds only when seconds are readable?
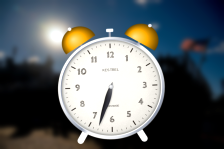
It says 6:33
